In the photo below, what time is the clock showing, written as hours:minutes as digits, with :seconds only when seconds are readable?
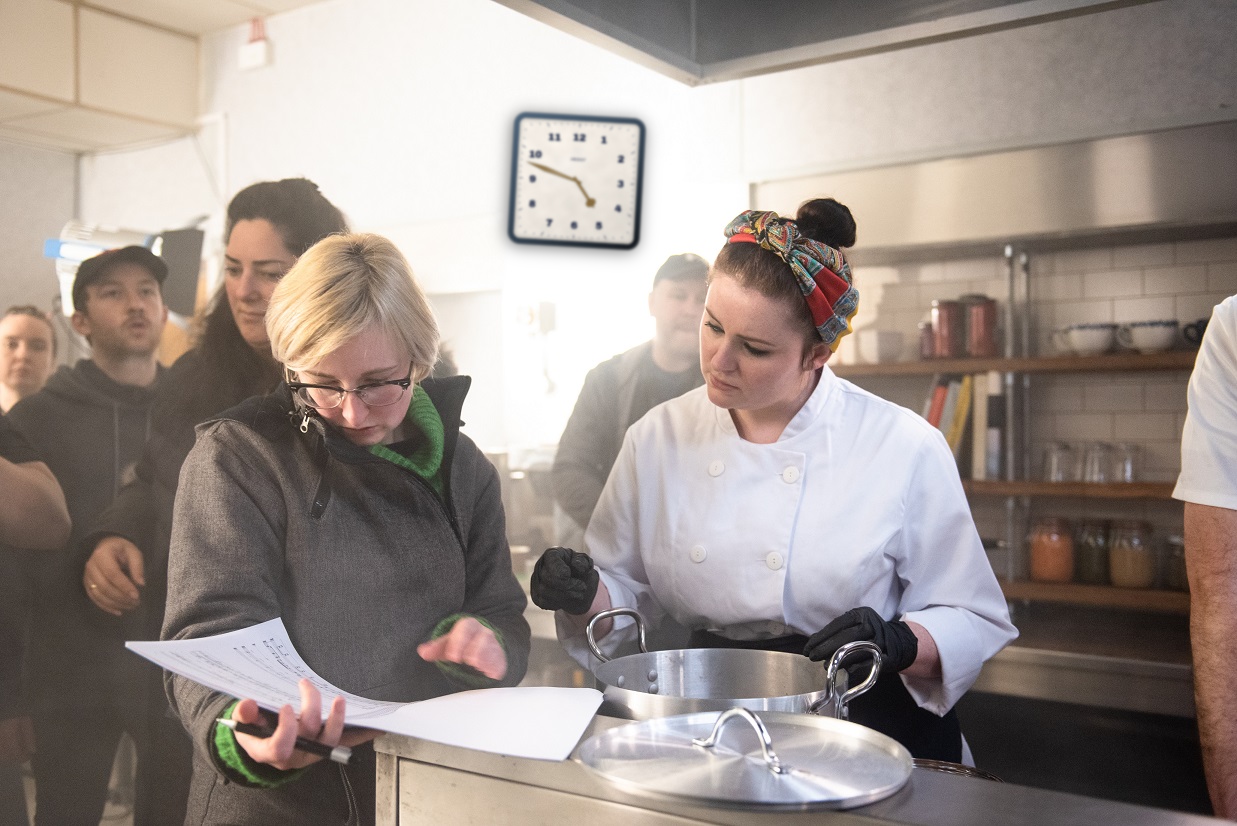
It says 4:48
